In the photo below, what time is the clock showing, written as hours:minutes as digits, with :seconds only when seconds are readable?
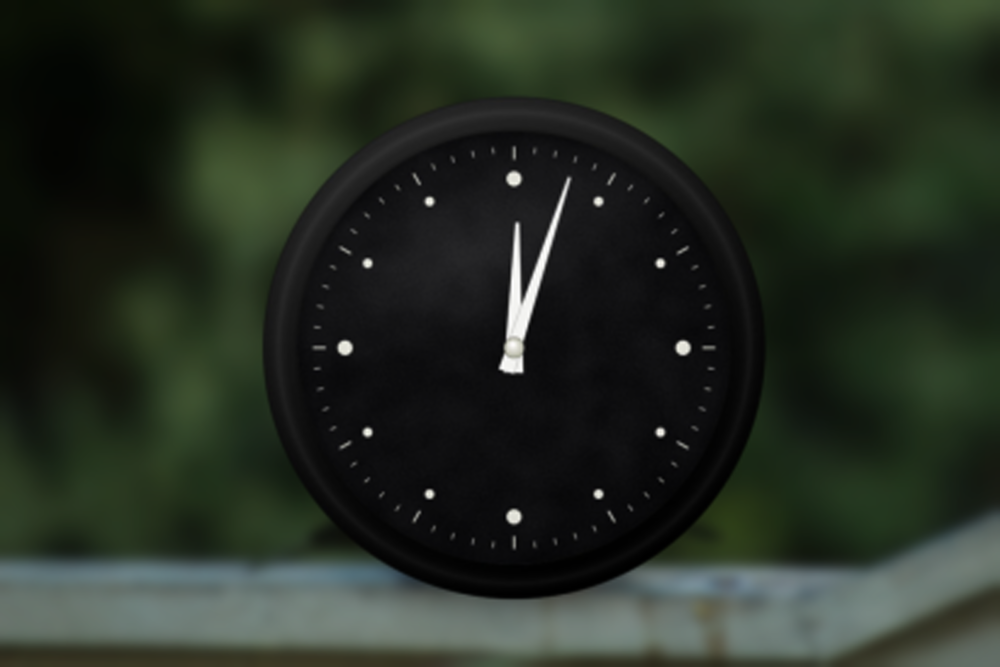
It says 12:03
